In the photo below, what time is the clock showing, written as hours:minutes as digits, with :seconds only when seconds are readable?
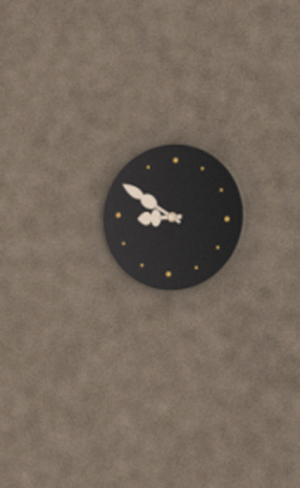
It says 8:50
